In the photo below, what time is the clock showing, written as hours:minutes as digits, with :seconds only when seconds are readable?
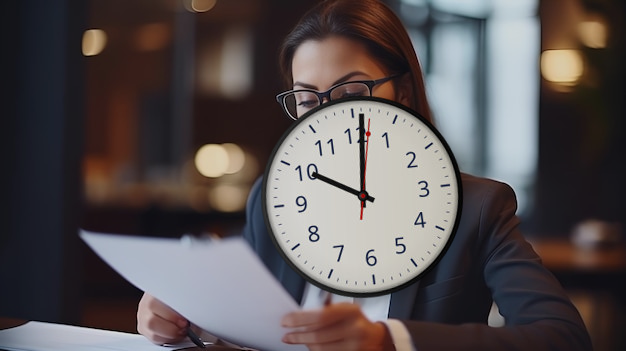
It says 10:01:02
